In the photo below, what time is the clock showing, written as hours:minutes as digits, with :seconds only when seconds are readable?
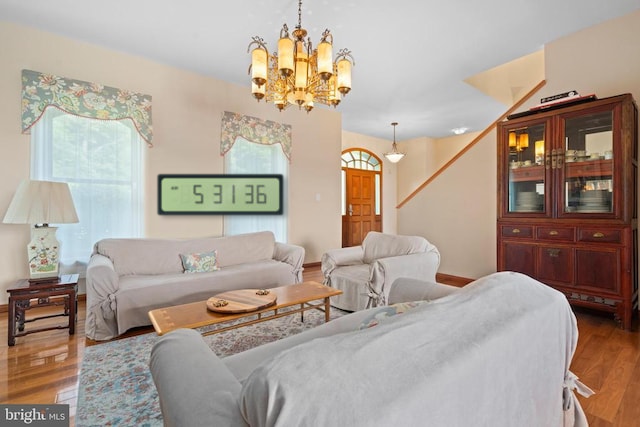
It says 5:31:36
